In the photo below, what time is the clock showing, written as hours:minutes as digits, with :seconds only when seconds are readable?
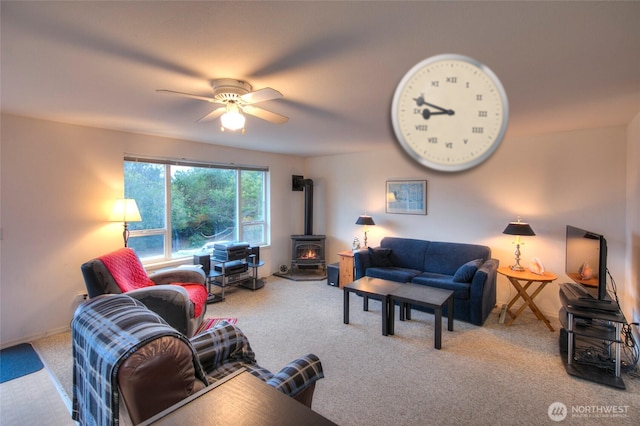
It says 8:48
